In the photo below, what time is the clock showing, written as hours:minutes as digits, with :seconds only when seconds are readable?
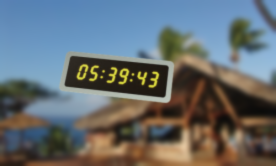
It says 5:39:43
